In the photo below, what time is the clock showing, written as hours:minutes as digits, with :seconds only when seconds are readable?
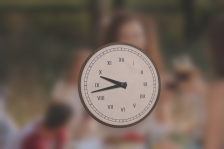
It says 9:43
